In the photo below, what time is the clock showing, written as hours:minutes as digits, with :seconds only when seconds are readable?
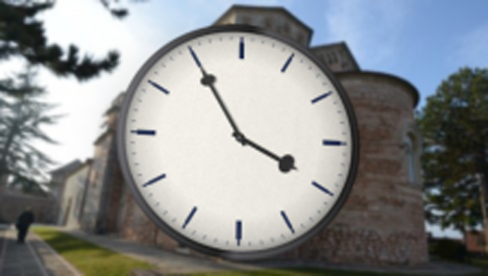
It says 3:55
